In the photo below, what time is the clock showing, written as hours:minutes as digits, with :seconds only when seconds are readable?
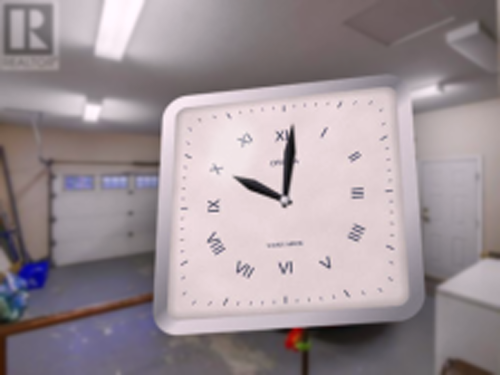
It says 10:01
